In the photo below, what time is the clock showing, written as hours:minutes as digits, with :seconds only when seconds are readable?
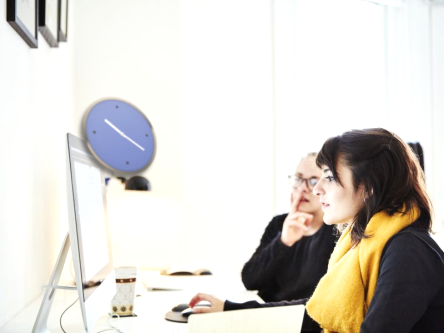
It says 10:21
